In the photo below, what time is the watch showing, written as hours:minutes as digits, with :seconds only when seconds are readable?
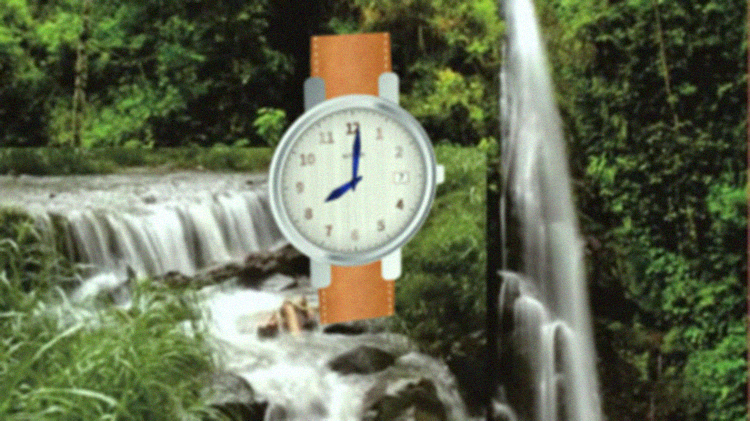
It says 8:01
